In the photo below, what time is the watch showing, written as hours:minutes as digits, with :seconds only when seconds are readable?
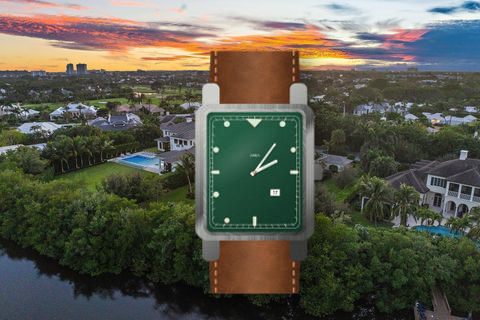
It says 2:06
